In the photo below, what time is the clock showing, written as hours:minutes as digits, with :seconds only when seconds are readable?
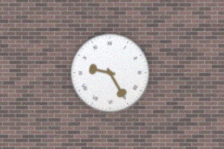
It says 9:25
